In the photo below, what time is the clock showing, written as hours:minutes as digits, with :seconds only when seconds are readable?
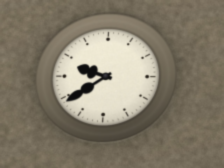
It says 9:39
